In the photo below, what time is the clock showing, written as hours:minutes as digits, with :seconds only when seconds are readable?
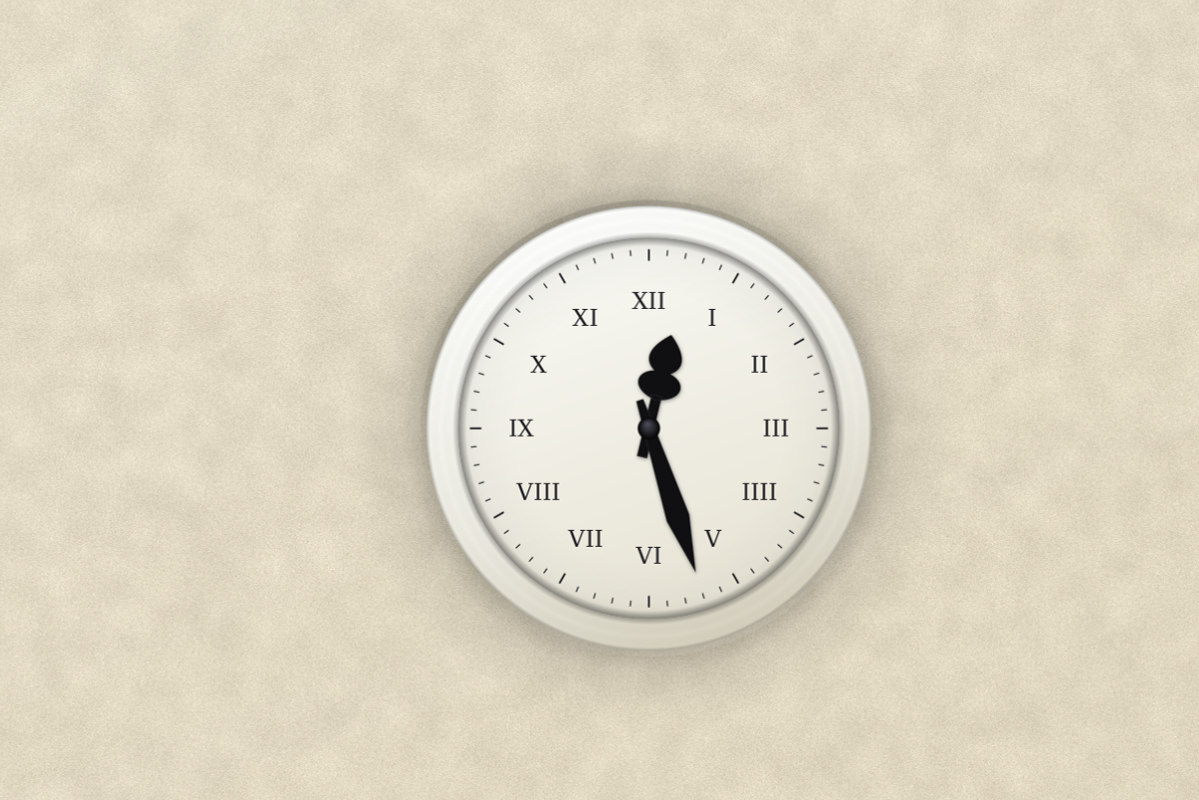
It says 12:27
